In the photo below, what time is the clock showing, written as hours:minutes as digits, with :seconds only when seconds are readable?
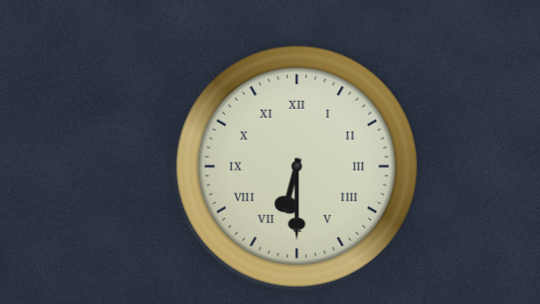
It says 6:30
